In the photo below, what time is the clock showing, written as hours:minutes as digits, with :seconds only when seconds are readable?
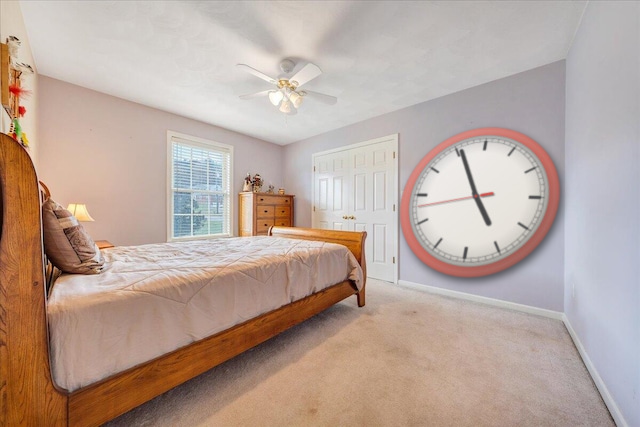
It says 4:55:43
